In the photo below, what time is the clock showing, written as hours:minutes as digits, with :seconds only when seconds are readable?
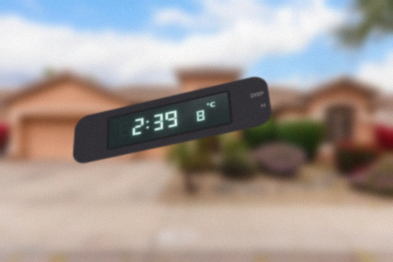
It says 2:39
